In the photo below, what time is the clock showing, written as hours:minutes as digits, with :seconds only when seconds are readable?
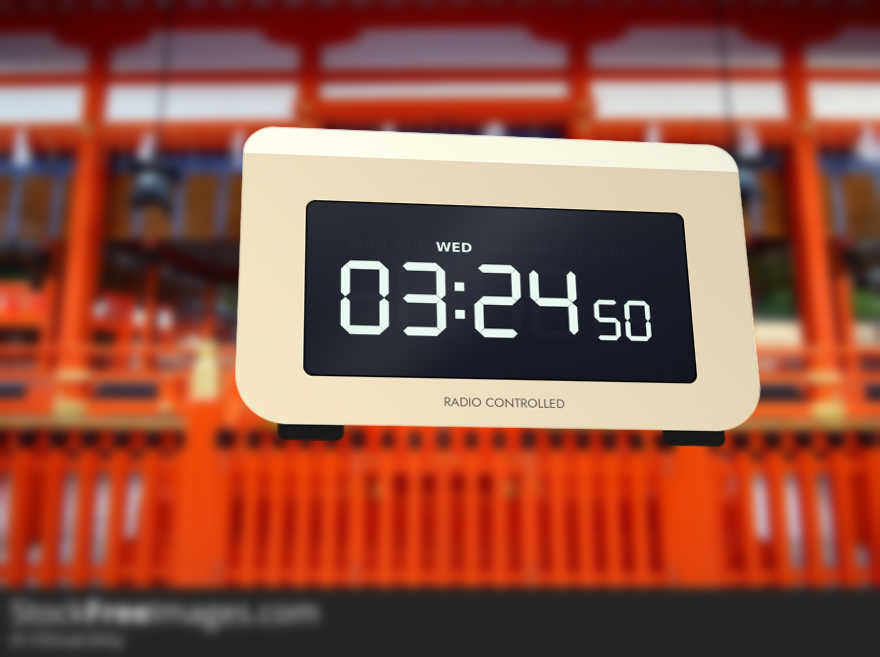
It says 3:24:50
